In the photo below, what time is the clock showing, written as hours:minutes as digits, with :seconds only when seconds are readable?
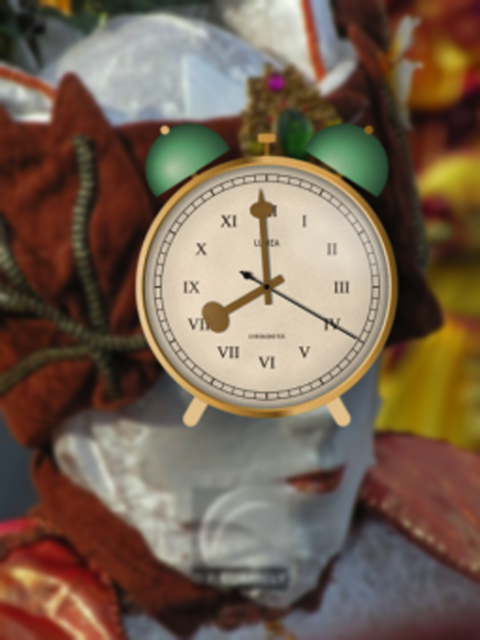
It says 7:59:20
